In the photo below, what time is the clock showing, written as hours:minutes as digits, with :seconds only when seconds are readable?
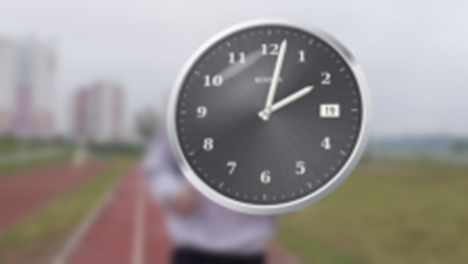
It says 2:02
